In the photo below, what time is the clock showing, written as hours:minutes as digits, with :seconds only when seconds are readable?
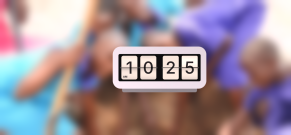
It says 10:25
